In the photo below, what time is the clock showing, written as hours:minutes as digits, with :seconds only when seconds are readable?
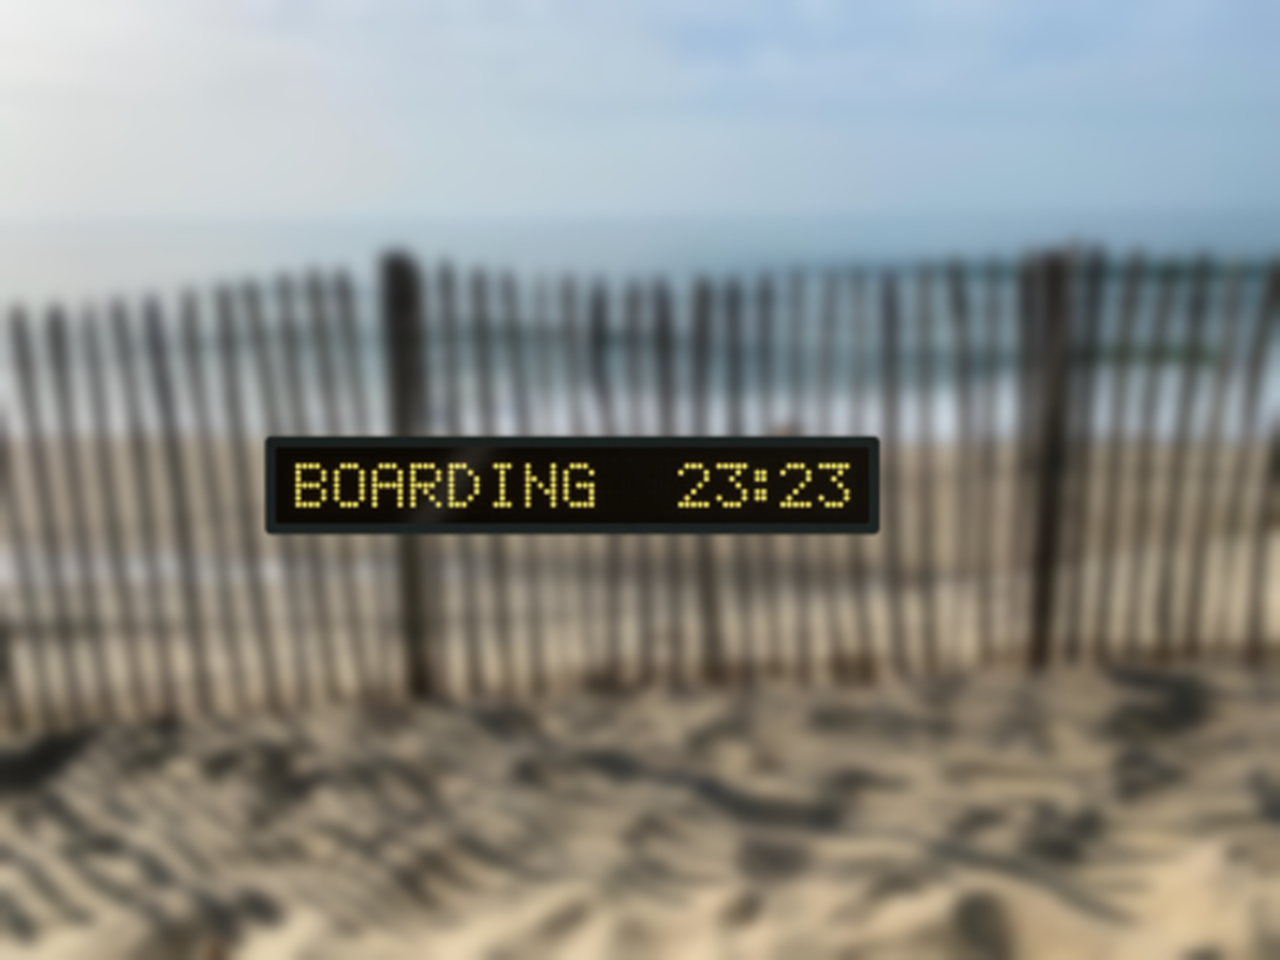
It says 23:23
